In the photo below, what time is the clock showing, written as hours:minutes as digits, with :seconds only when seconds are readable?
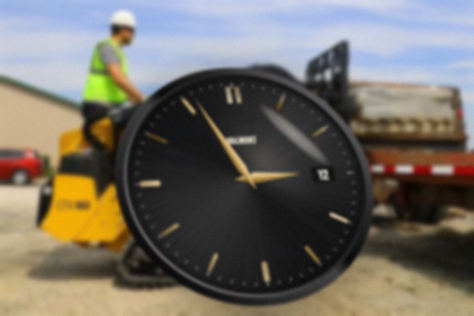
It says 2:56
